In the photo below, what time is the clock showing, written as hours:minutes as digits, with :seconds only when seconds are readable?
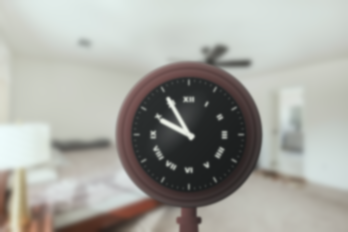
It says 9:55
